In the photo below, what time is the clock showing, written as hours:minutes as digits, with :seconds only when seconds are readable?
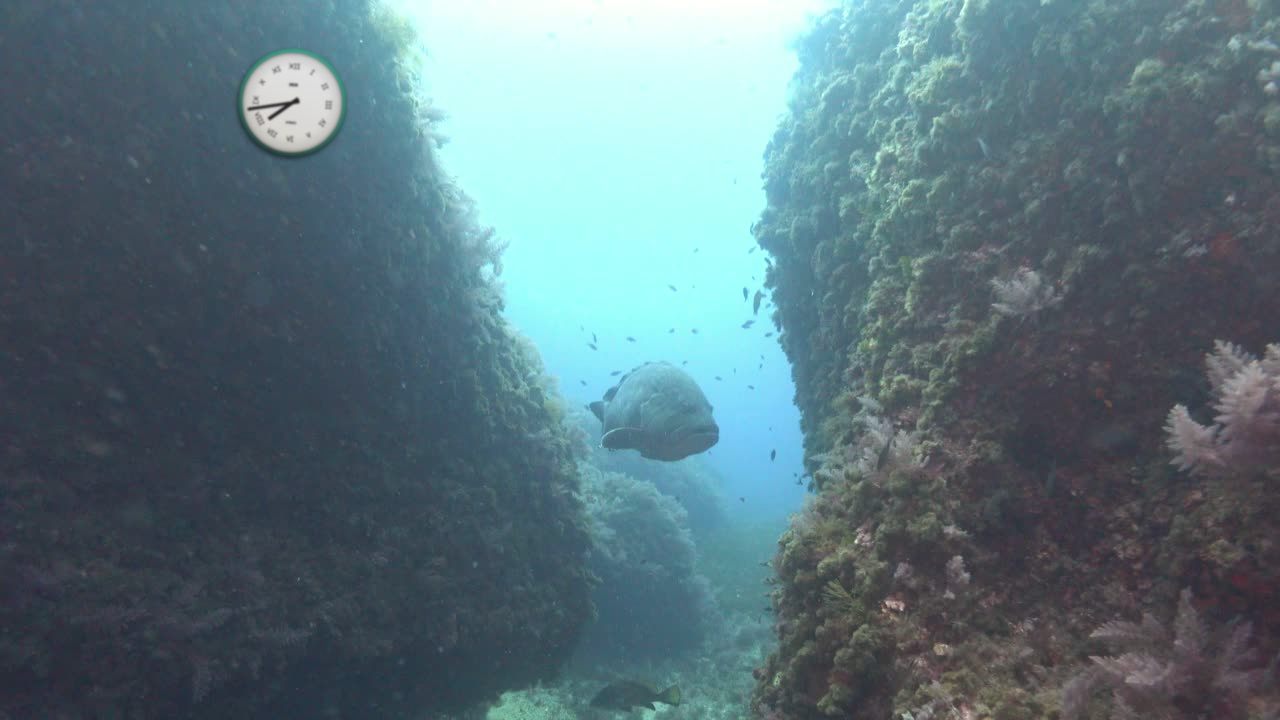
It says 7:43
